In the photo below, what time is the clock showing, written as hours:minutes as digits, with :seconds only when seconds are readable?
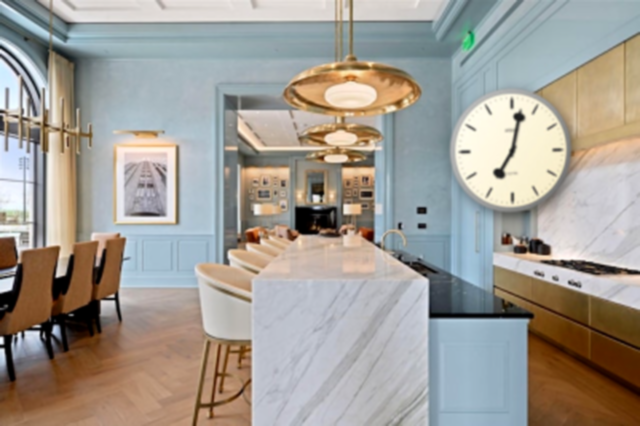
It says 7:02
